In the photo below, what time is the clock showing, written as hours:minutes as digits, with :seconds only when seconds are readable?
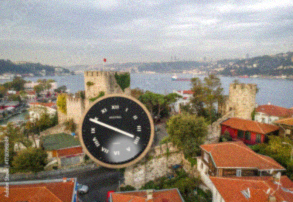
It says 3:49
